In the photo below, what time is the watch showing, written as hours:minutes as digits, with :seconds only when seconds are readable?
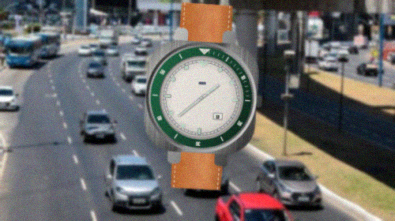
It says 1:38
